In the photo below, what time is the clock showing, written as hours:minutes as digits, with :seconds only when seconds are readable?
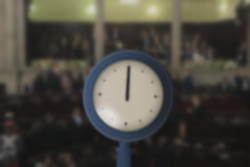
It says 12:00
